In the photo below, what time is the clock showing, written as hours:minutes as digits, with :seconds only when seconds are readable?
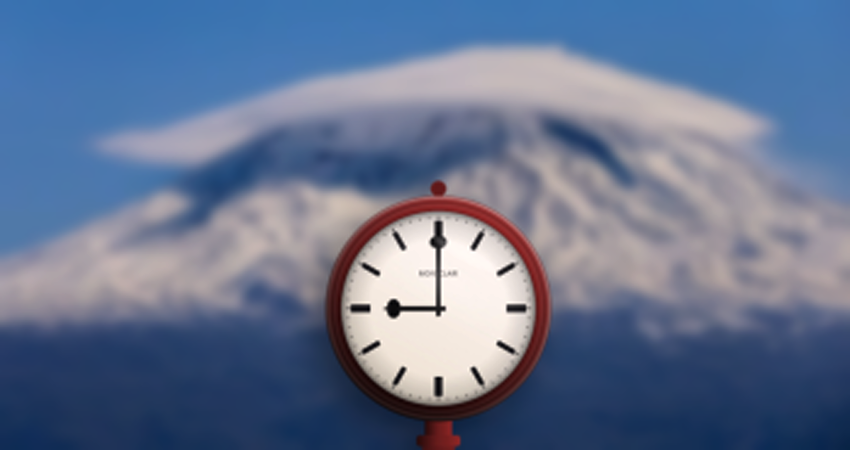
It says 9:00
